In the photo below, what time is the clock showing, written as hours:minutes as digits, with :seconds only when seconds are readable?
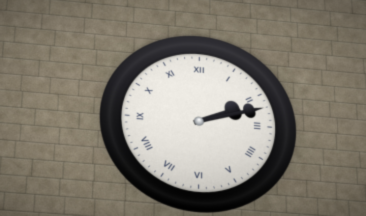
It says 2:12
